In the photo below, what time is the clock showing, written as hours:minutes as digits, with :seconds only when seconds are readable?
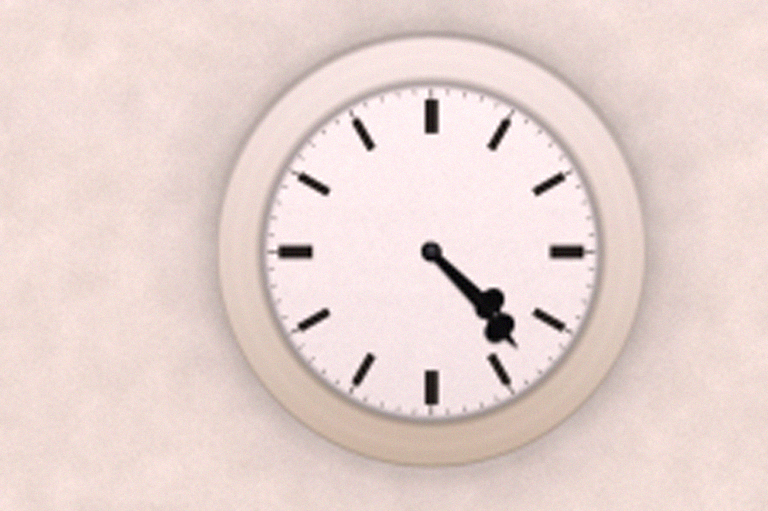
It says 4:23
